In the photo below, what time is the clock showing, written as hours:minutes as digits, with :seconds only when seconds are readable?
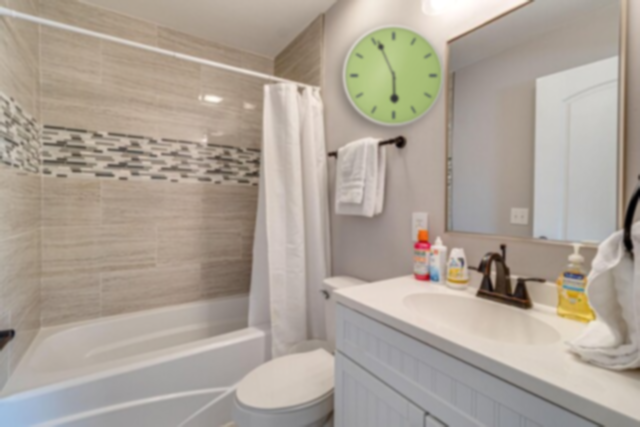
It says 5:56
